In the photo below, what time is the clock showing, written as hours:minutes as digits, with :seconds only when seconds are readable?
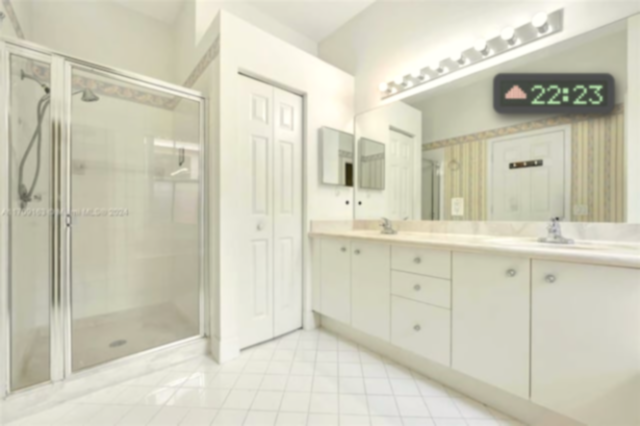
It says 22:23
